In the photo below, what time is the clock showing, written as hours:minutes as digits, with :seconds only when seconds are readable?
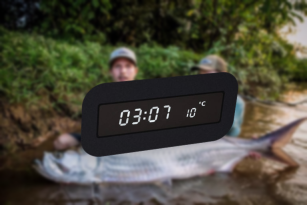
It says 3:07
